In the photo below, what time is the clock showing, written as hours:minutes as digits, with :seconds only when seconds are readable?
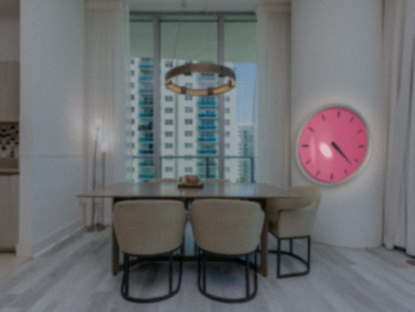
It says 4:22
